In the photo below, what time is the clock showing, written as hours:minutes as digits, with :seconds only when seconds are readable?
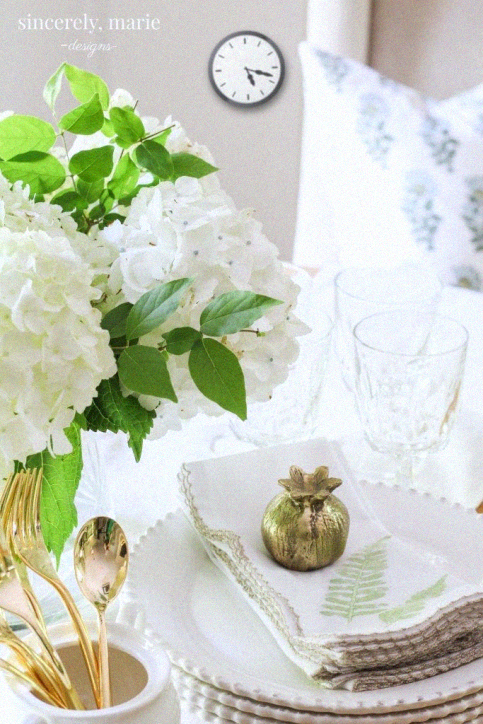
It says 5:18
